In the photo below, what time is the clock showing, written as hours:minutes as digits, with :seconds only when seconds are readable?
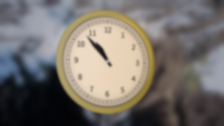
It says 10:53
